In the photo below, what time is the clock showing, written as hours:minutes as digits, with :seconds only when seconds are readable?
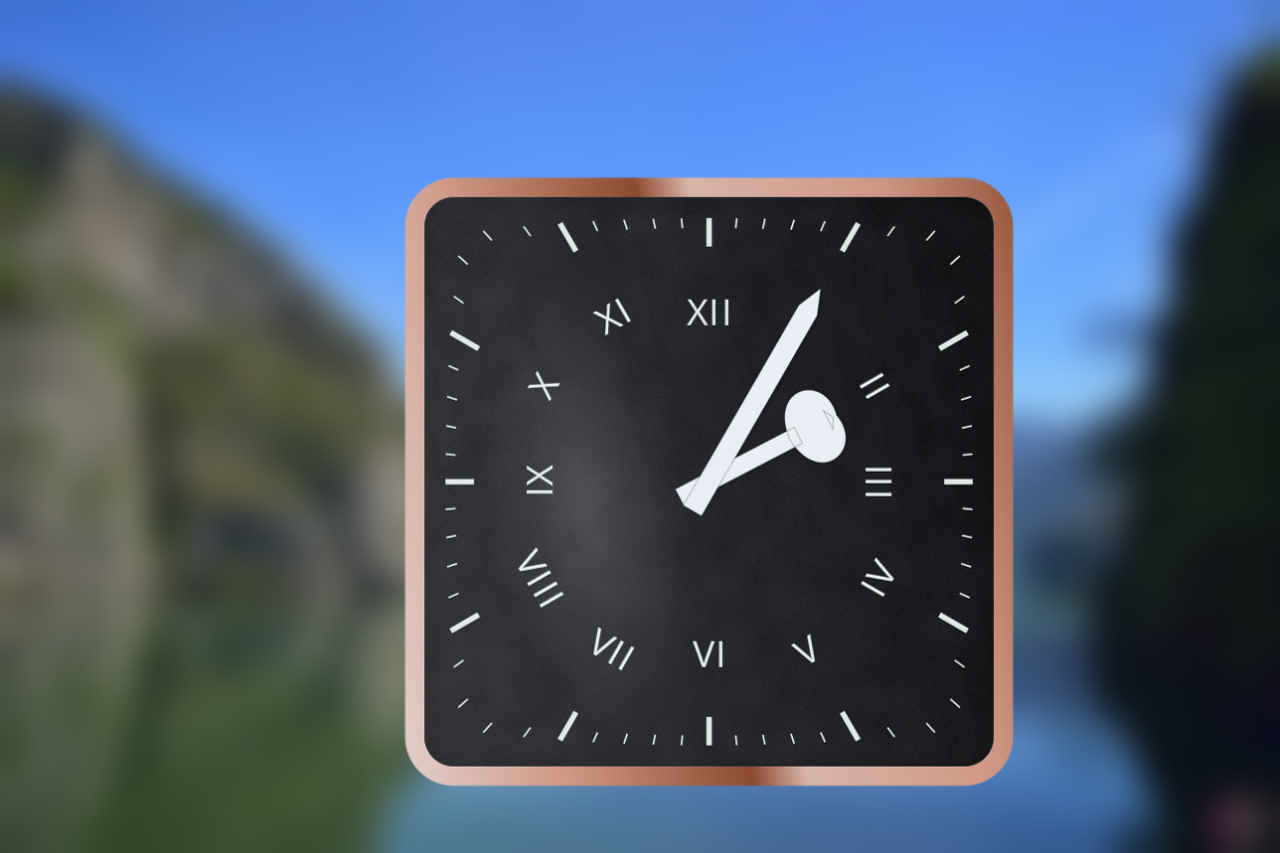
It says 2:05
